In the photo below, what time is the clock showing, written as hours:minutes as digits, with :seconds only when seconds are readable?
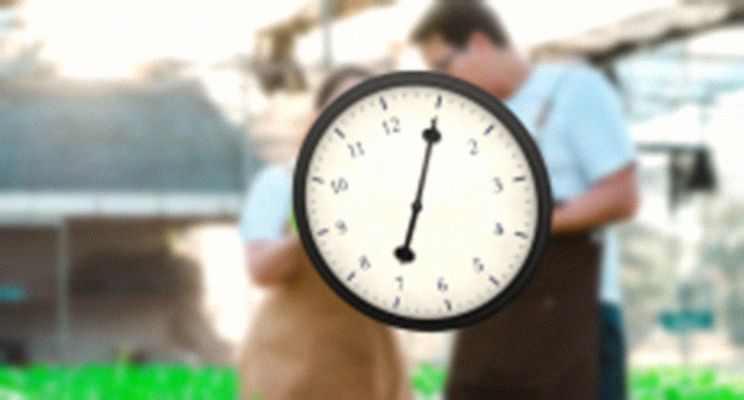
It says 7:05
